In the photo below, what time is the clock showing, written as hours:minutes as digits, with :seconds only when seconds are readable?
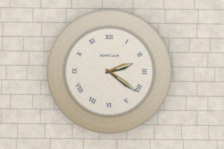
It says 2:21
